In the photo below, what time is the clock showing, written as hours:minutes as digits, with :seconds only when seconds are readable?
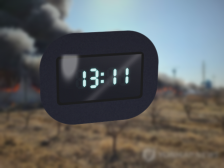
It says 13:11
